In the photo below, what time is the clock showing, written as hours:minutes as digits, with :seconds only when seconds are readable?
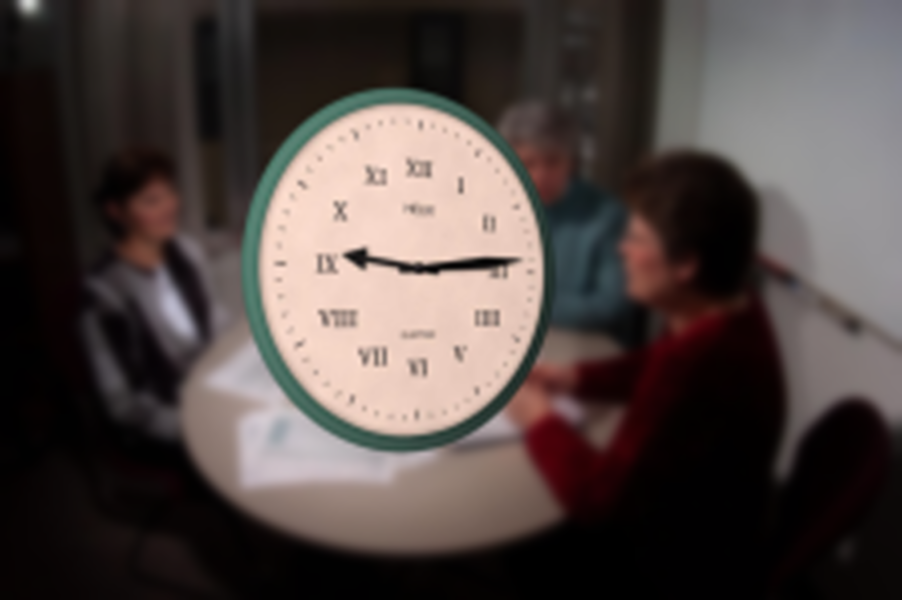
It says 9:14
